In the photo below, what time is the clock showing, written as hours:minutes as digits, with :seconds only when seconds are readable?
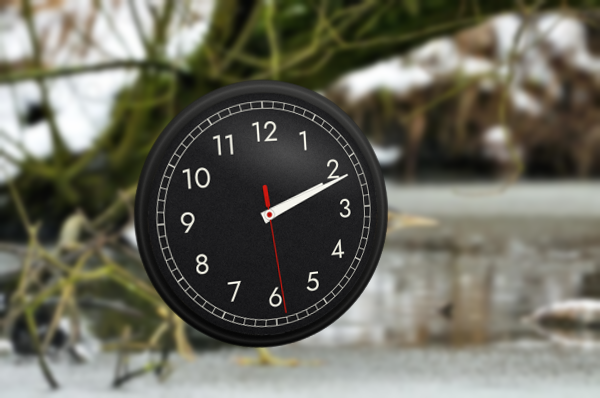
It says 2:11:29
